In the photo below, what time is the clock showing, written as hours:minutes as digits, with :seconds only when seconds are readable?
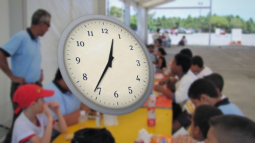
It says 12:36
